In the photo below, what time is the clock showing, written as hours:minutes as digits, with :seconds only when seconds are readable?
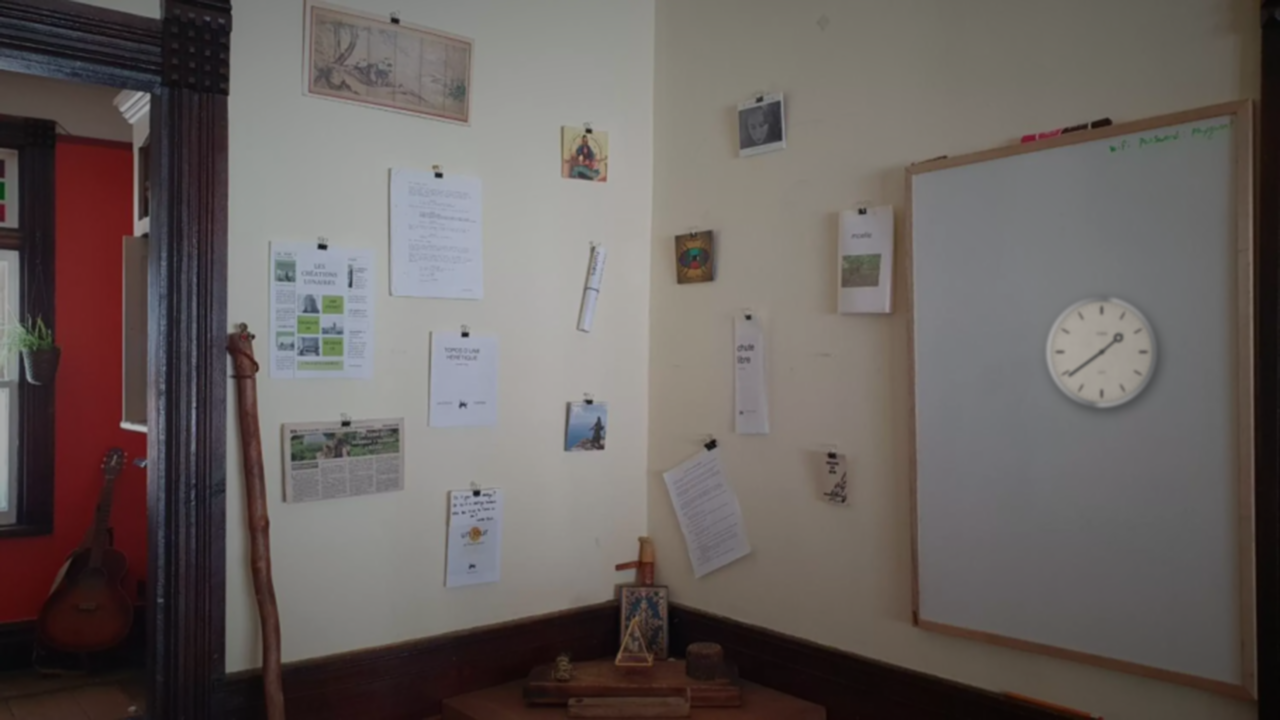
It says 1:39
